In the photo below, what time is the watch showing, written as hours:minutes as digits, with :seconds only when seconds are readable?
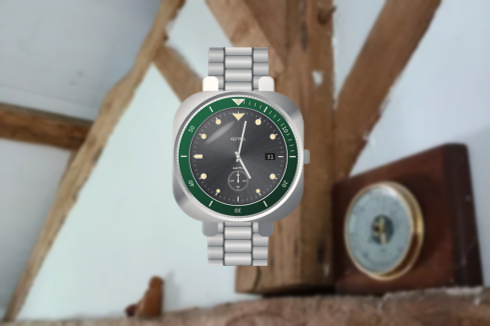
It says 5:02
